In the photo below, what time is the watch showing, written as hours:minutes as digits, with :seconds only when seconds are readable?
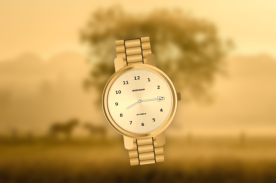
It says 8:15
